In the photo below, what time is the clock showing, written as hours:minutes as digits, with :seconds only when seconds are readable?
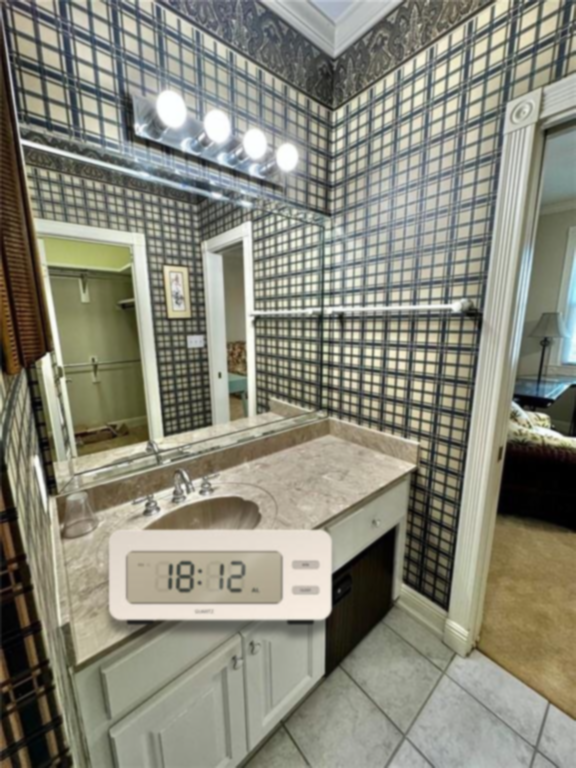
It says 18:12
